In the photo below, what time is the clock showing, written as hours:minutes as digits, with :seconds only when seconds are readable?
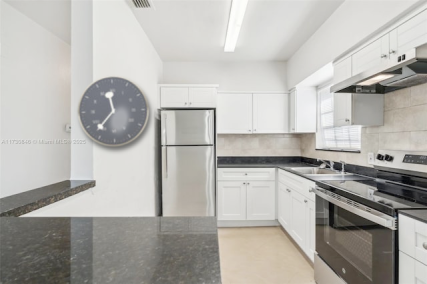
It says 11:37
